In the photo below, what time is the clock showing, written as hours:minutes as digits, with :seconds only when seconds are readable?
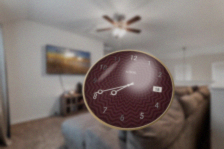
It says 7:41
